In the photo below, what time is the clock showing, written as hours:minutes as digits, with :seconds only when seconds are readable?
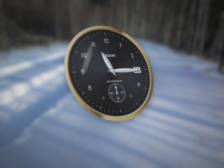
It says 11:15
